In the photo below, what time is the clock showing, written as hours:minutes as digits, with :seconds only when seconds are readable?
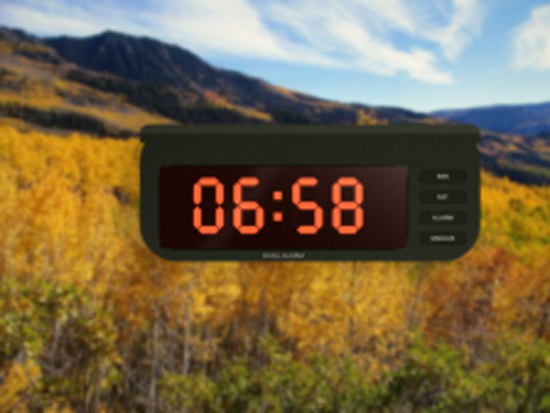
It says 6:58
